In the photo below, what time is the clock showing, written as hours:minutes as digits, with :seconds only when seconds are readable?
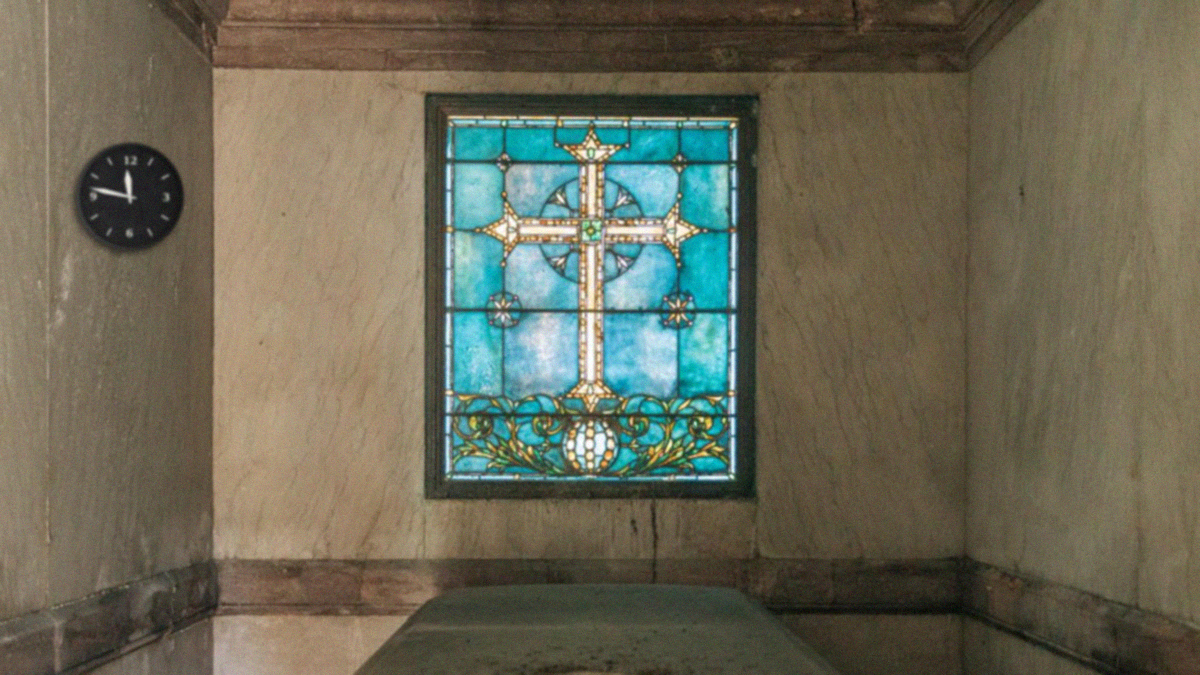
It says 11:47
